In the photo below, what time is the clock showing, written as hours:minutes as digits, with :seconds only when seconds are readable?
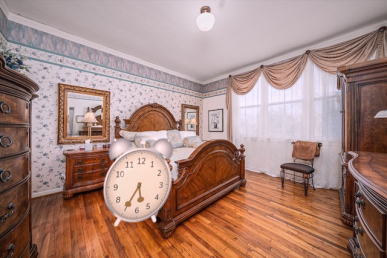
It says 5:35
